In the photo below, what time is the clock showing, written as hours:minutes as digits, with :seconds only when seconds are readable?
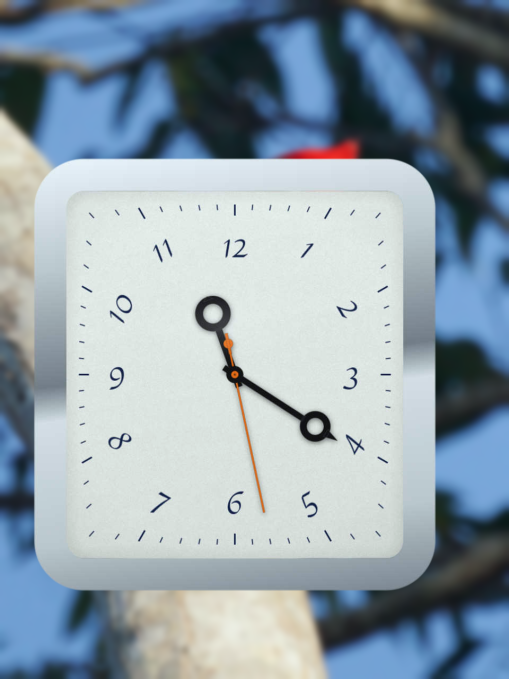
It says 11:20:28
